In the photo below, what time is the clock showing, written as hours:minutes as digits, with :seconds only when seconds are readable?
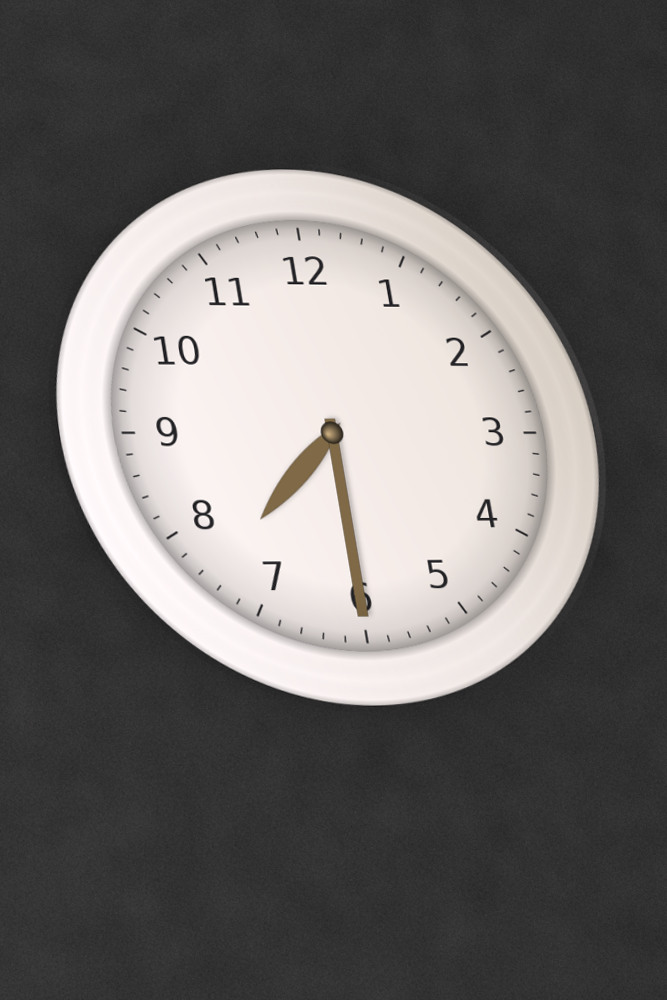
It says 7:30
